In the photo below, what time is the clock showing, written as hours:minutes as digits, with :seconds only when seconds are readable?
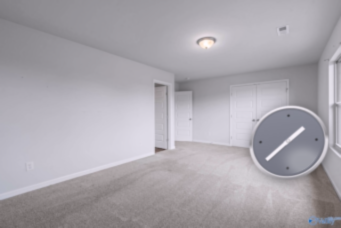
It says 1:38
